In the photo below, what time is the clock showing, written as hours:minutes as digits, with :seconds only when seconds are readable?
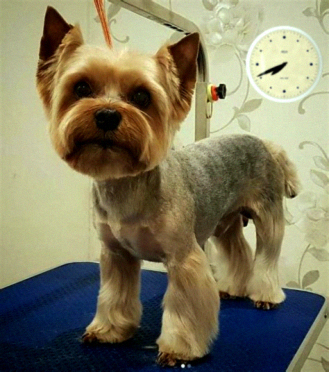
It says 7:41
